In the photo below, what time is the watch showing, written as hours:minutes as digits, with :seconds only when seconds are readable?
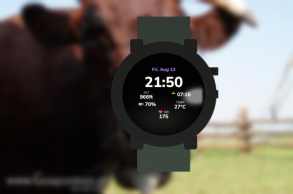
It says 21:50
